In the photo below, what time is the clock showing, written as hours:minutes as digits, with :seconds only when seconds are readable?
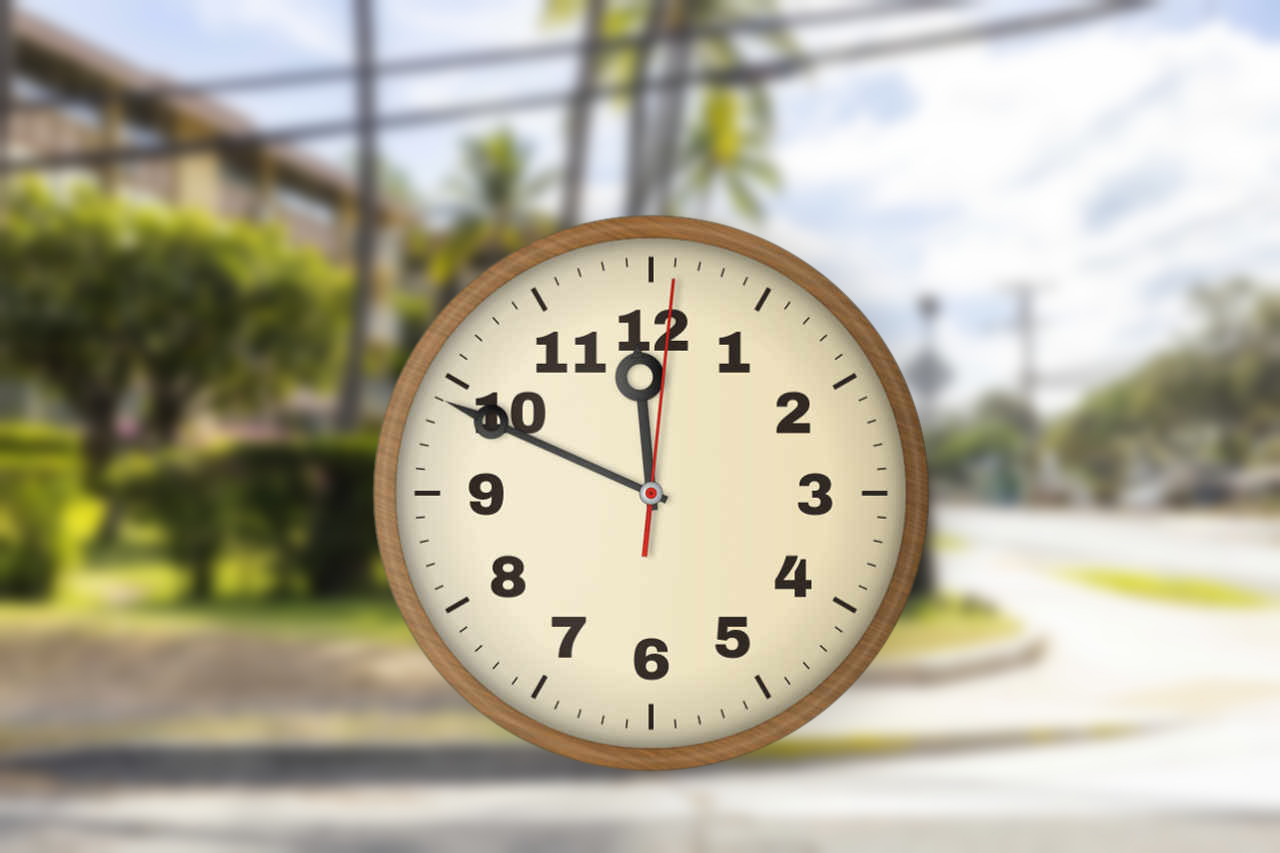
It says 11:49:01
